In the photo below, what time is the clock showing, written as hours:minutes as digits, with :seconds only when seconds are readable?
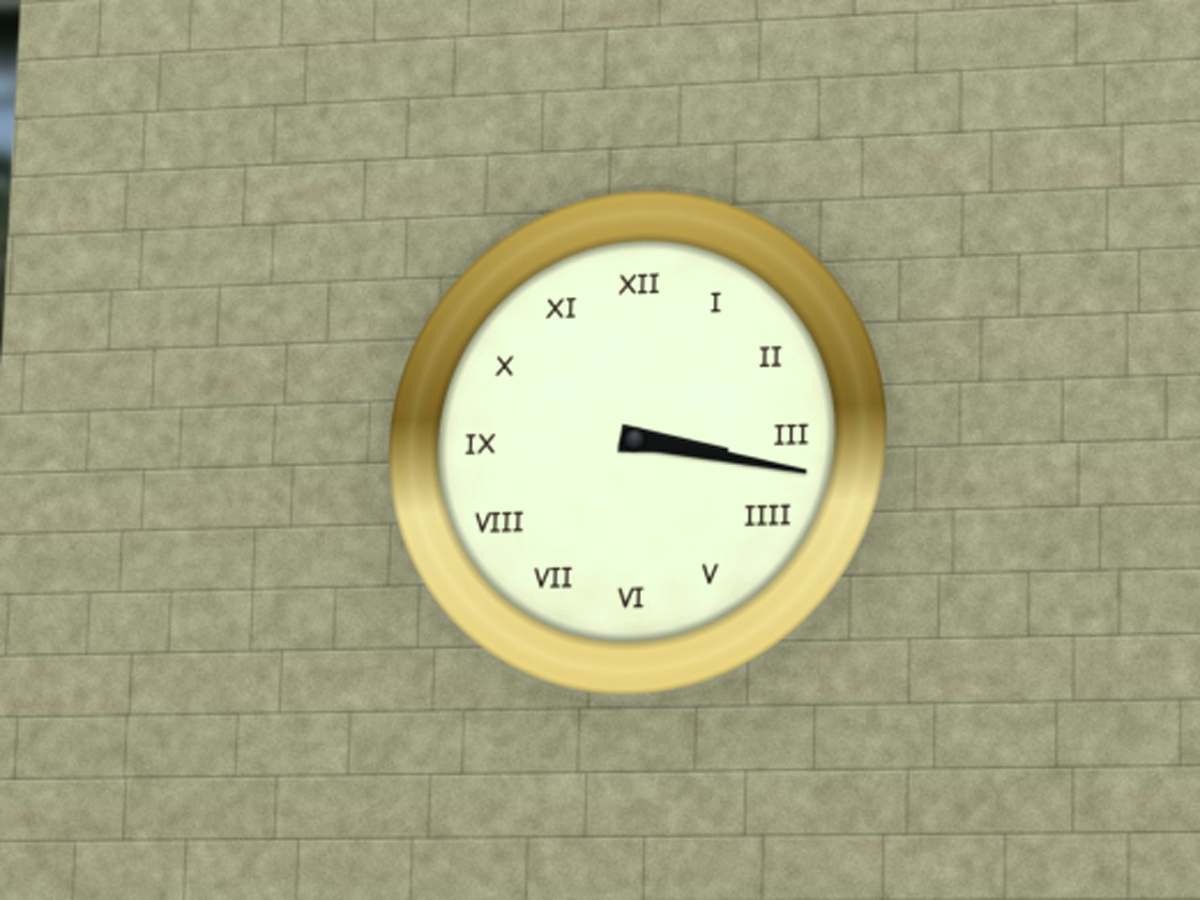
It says 3:17
